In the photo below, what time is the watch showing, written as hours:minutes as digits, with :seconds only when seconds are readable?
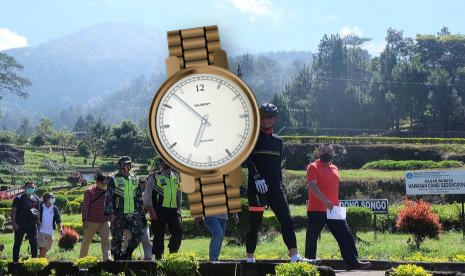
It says 6:53
